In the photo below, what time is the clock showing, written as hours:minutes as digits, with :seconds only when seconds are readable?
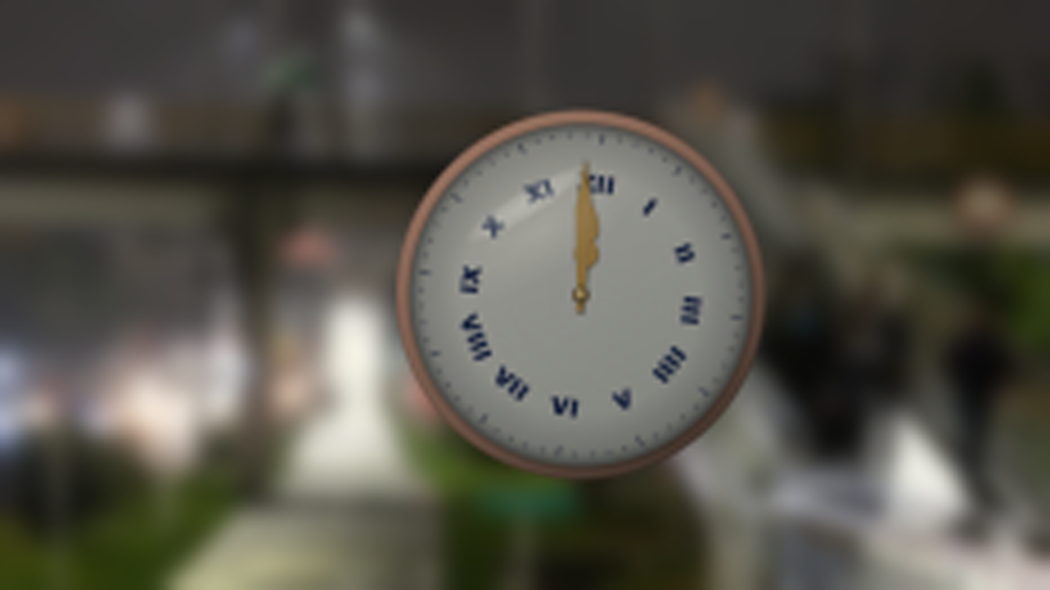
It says 11:59
